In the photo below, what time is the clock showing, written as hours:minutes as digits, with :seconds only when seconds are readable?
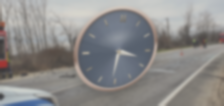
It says 3:31
